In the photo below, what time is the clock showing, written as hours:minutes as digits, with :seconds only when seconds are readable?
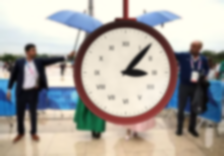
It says 3:07
